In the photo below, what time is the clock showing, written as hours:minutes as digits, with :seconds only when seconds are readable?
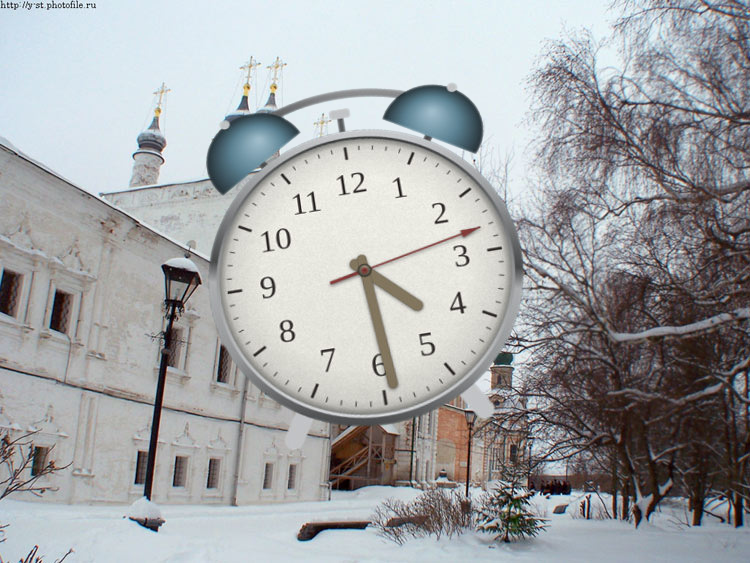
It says 4:29:13
